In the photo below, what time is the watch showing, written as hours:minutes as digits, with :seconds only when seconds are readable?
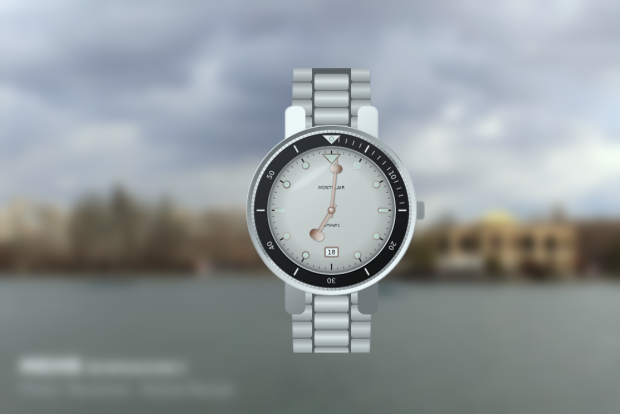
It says 7:01
